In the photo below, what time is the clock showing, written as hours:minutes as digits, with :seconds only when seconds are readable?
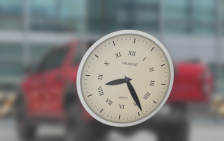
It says 8:24
